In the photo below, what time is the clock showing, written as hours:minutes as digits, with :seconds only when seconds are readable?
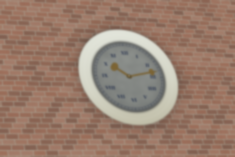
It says 10:13
